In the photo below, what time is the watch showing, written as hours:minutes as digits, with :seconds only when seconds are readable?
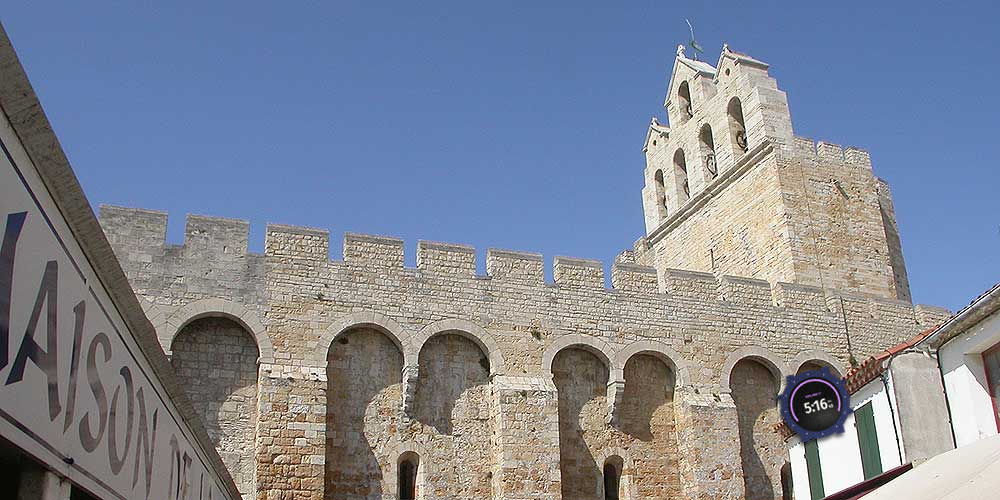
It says 5:16
